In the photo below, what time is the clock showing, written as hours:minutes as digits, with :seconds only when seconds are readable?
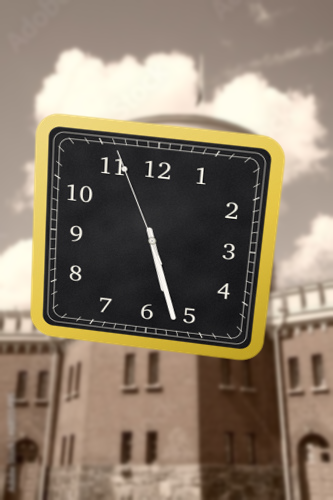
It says 5:26:56
